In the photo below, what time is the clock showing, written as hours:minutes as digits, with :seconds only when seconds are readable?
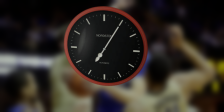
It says 7:05
